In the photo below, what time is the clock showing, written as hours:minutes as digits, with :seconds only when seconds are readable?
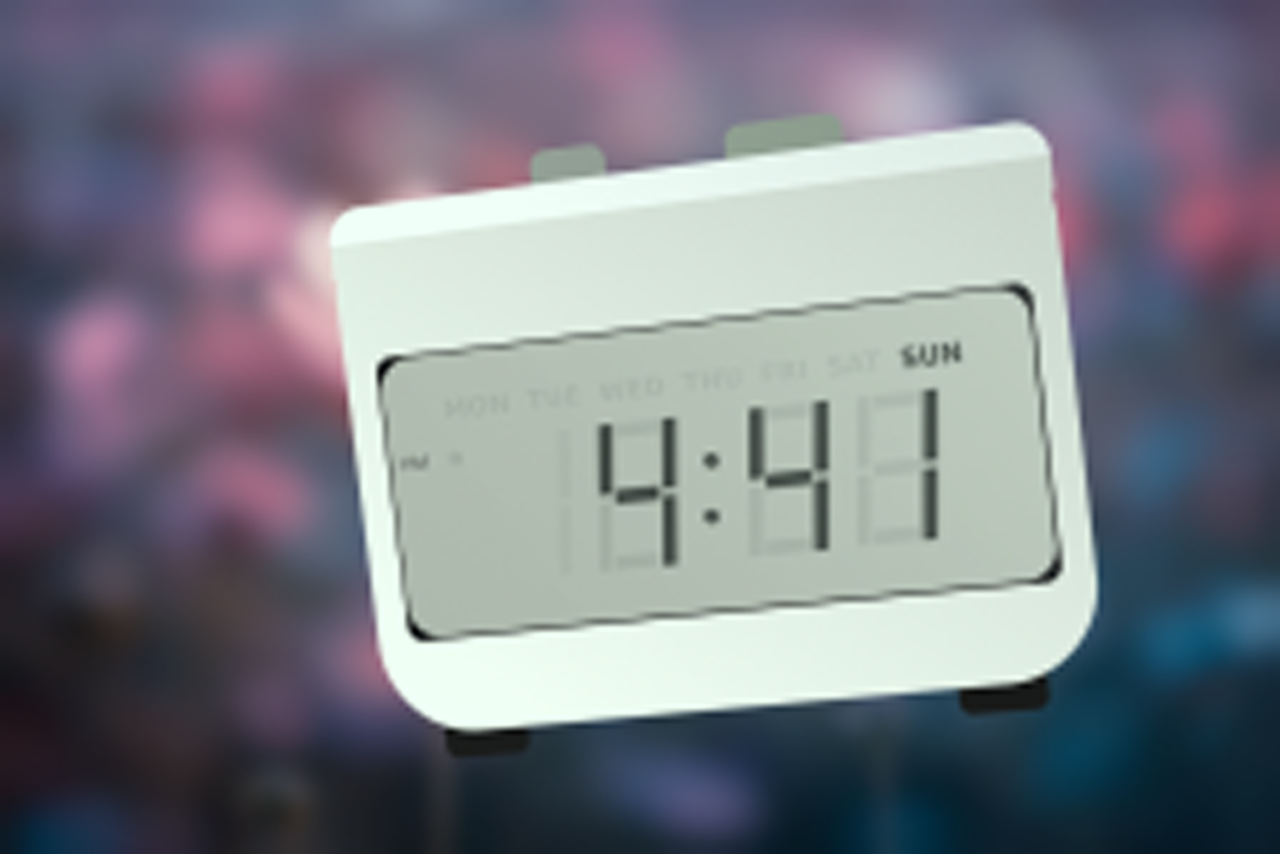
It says 4:41
